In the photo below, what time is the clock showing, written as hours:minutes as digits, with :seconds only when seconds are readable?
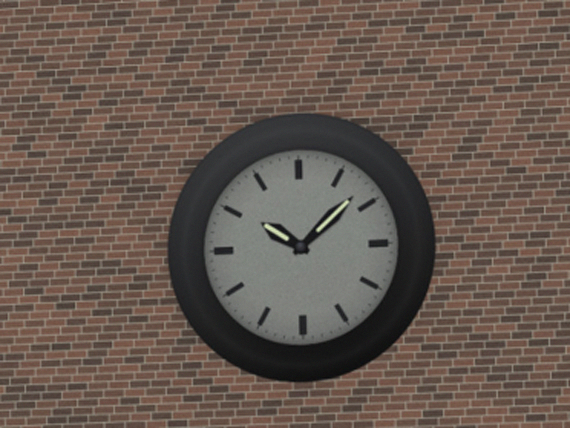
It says 10:08
